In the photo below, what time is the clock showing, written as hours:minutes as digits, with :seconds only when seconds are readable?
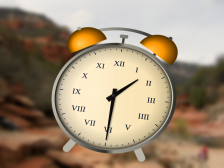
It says 1:30
